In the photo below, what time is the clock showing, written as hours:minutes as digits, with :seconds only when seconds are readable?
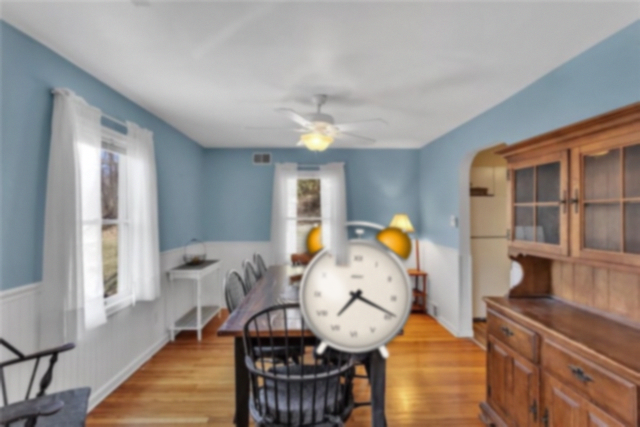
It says 7:19
